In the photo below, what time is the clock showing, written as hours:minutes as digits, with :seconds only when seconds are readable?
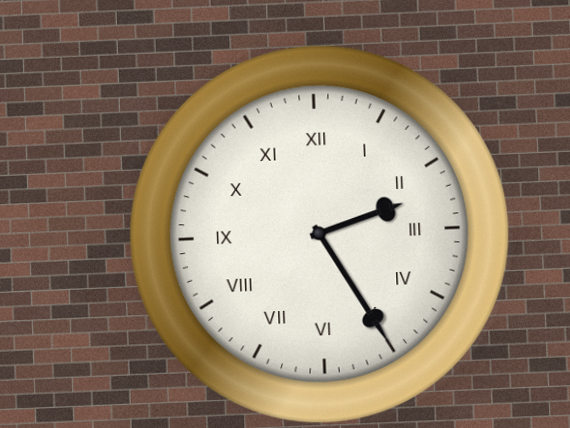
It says 2:25
